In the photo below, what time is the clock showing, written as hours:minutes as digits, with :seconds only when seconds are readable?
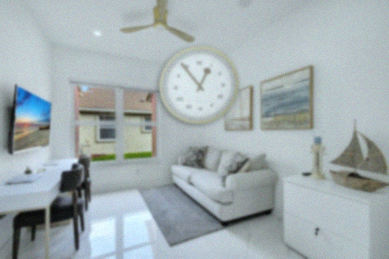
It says 12:54
